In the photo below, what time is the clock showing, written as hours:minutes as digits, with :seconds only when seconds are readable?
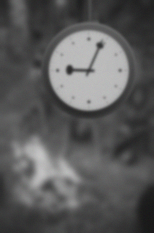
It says 9:04
